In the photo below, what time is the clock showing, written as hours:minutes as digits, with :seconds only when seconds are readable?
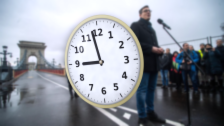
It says 8:58
